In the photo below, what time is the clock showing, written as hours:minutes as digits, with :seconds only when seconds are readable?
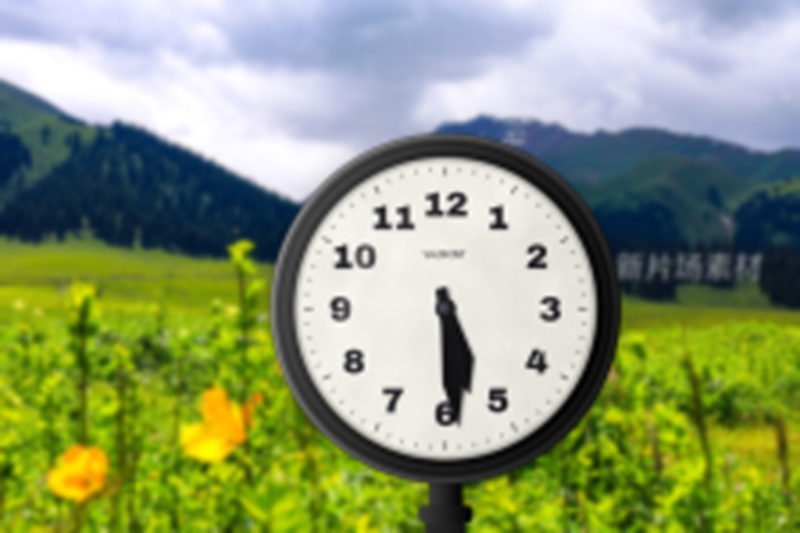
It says 5:29
